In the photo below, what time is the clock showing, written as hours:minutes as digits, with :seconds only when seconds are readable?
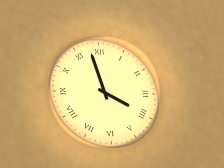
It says 3:58
